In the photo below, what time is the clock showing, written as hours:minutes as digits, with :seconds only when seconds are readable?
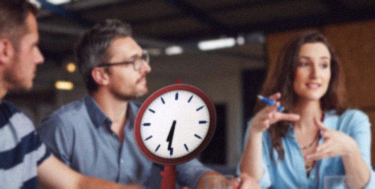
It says 6:31
